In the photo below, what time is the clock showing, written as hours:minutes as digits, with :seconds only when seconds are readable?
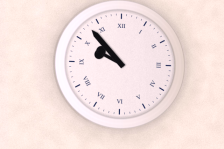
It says 9:53
